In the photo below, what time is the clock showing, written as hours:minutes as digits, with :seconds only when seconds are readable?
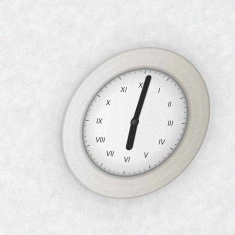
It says 6:01
